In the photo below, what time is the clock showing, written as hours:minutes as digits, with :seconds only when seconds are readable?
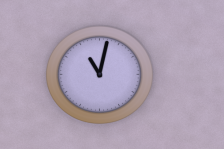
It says 11:02
